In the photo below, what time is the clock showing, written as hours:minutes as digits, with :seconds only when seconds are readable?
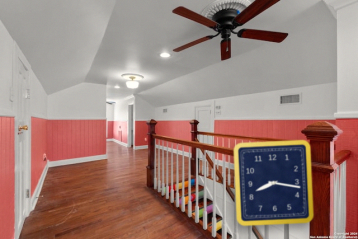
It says 8:17
